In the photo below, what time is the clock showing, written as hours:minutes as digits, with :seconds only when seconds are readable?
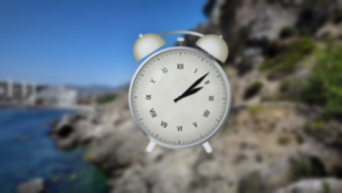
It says 2:08
